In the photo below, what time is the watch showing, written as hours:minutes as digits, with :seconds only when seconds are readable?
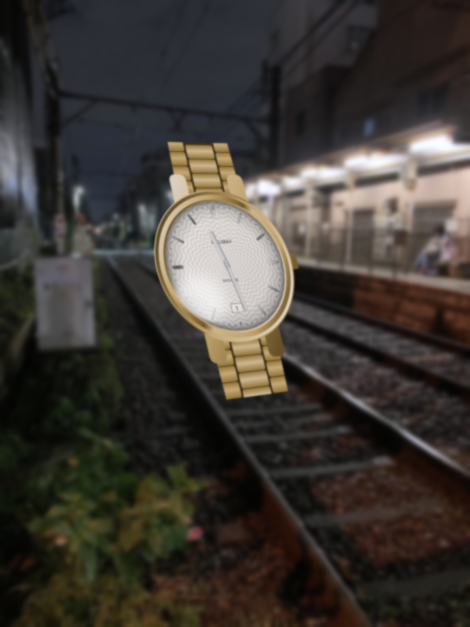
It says 11:28
